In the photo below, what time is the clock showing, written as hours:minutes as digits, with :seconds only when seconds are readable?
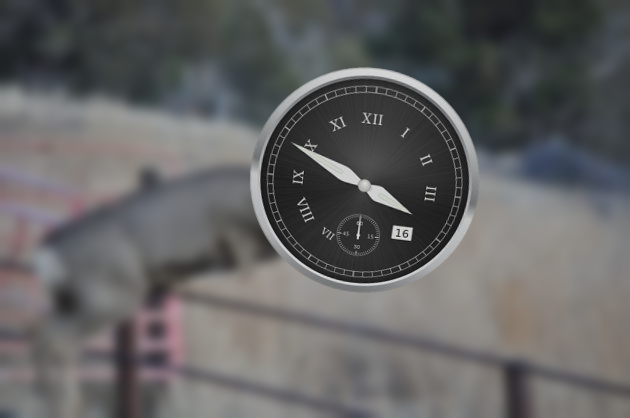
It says 3:49
